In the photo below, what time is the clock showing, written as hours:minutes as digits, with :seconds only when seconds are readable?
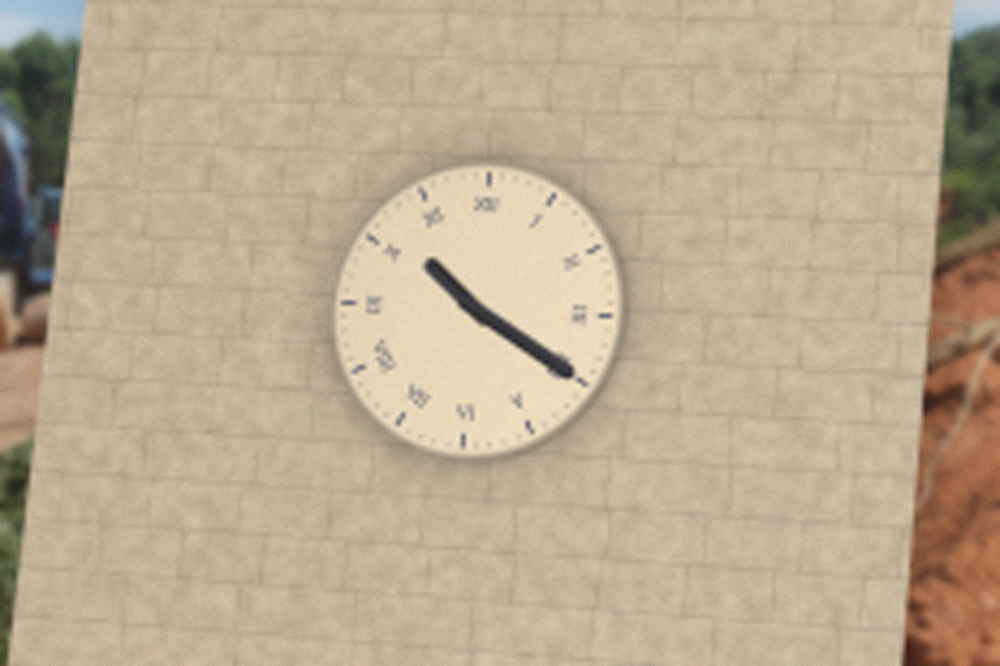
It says 10:20
